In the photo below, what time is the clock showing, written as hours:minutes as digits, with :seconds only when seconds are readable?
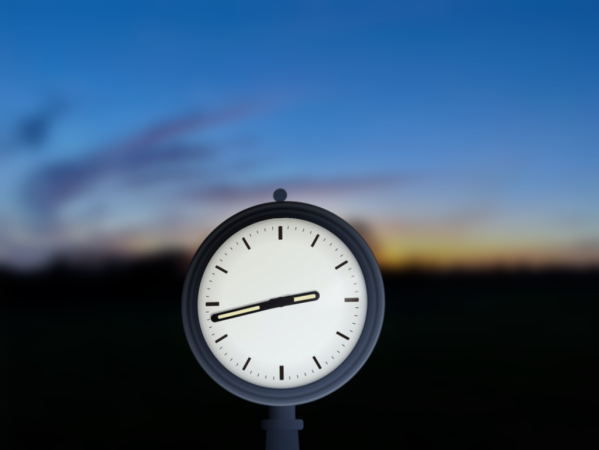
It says 2:43
